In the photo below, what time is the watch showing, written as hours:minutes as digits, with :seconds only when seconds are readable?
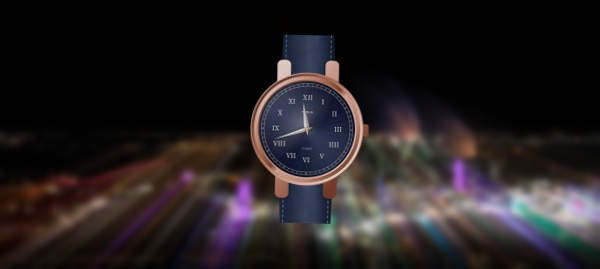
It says 11:42
